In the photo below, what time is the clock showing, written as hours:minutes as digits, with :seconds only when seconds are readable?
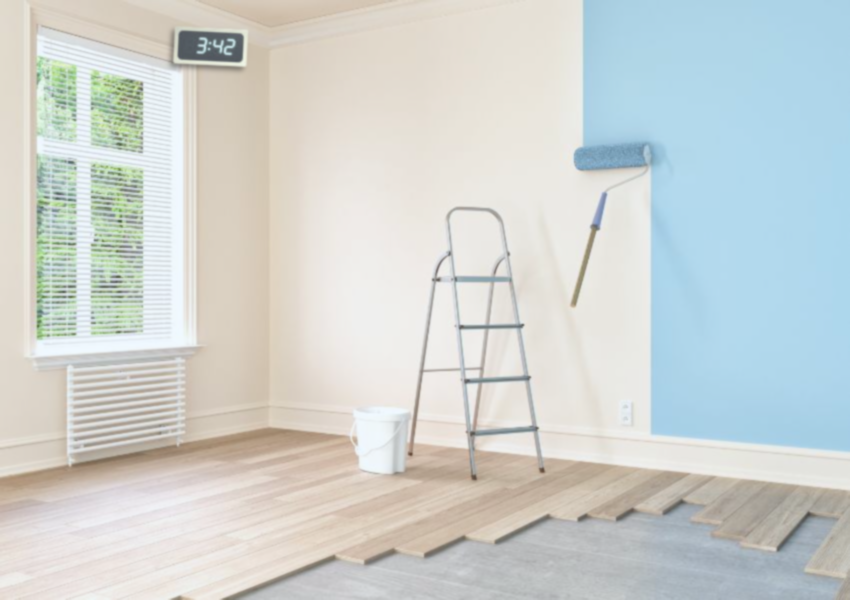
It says 3:42
